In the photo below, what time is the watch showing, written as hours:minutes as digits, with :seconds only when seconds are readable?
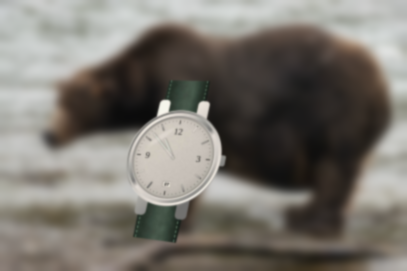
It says 10:52
